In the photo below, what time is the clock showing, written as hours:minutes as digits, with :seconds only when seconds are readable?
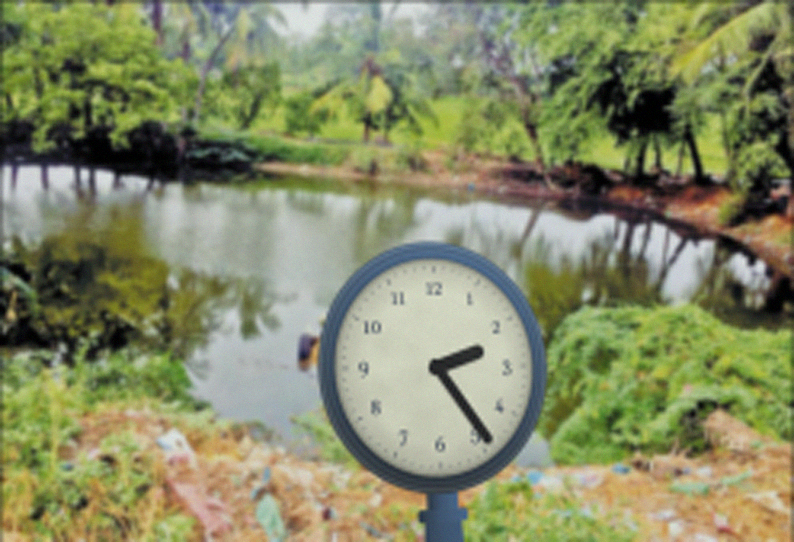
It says 2:24
